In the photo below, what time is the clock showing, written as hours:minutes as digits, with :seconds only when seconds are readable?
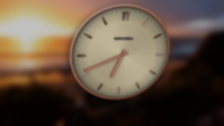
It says 6:41
